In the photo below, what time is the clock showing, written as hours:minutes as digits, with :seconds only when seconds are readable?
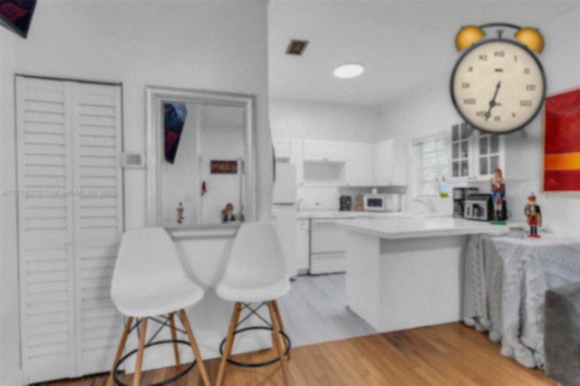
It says 6:33
